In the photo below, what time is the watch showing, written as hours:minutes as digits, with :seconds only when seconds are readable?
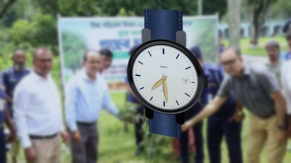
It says 7:29
